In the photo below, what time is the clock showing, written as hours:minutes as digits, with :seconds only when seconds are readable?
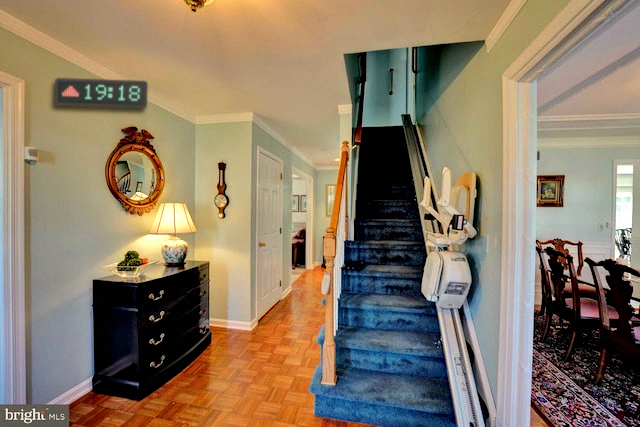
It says 19:18
